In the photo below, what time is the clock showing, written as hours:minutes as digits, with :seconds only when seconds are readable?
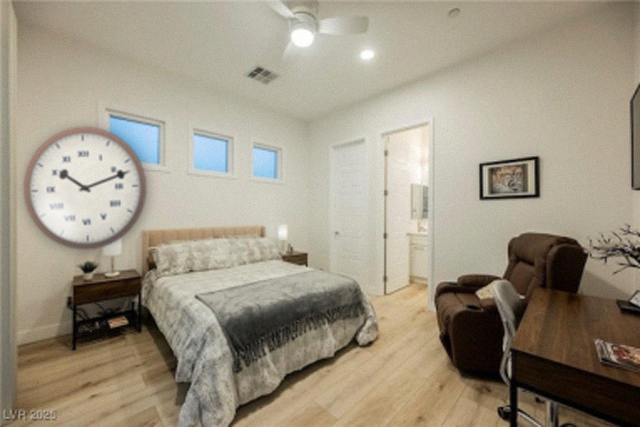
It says 10:12
